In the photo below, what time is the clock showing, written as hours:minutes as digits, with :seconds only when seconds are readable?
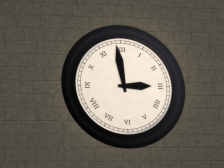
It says 2:59
